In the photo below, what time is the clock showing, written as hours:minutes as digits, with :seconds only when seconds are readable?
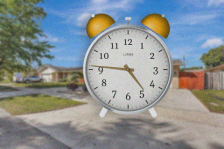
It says 4:46
